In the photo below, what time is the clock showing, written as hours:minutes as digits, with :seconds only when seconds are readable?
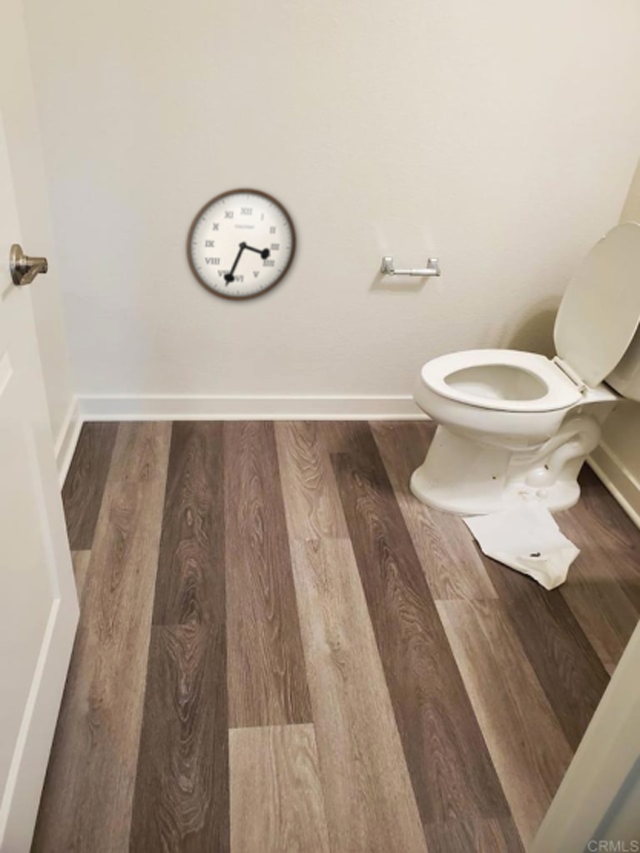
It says 3:33
